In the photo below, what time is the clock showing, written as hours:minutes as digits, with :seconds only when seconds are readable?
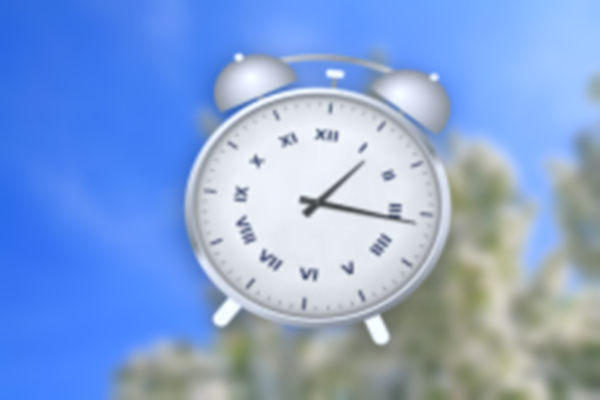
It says 1:16
